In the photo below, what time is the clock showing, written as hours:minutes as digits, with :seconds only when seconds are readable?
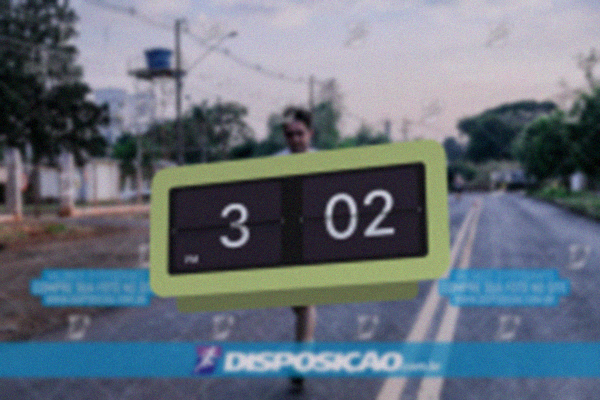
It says 3:02
